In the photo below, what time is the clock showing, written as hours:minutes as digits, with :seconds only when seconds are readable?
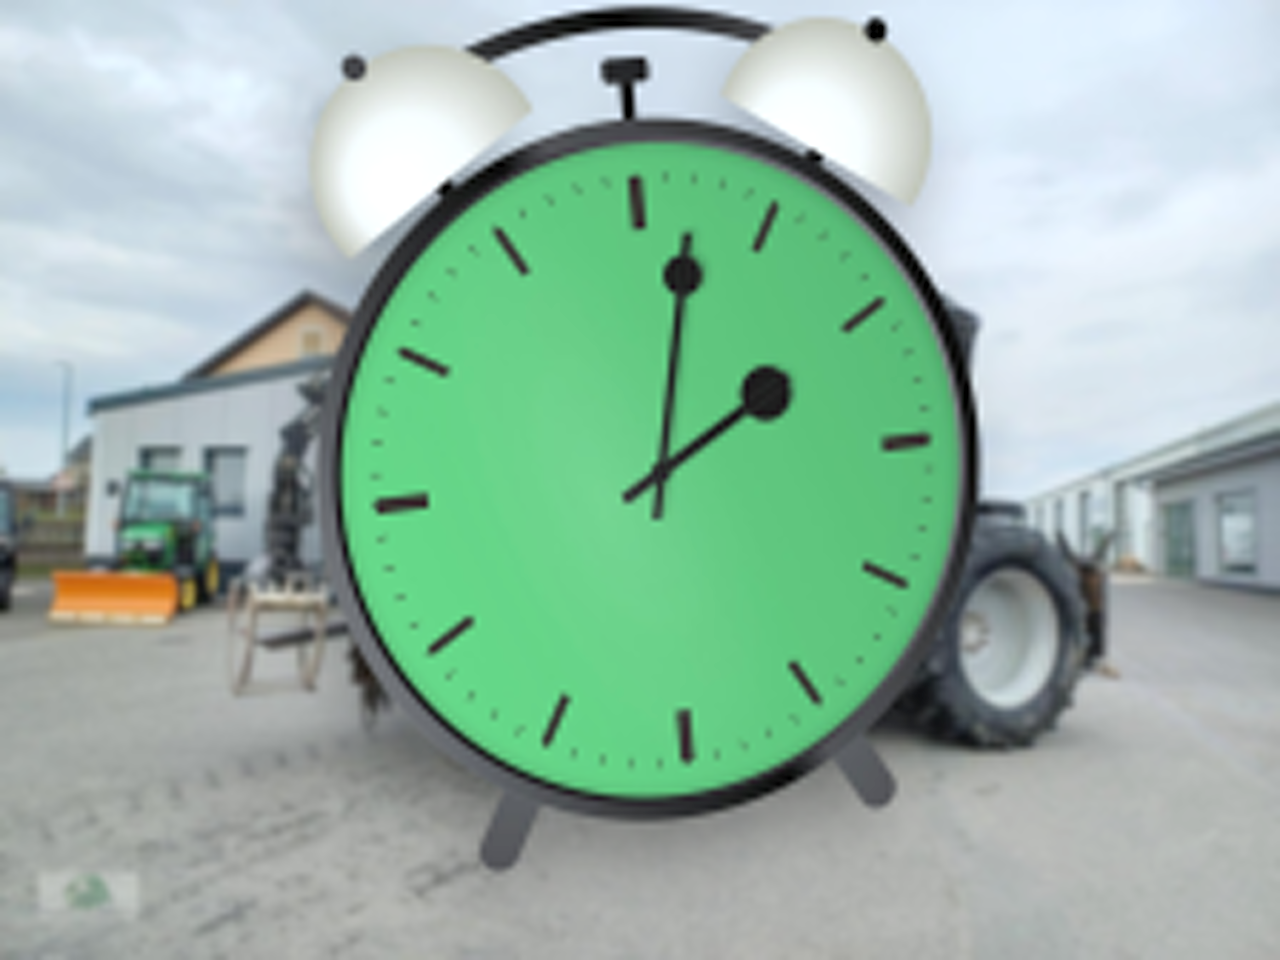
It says 2:02
